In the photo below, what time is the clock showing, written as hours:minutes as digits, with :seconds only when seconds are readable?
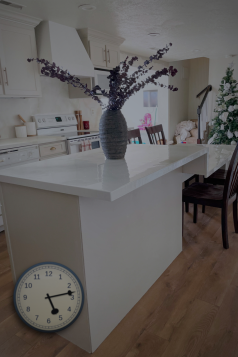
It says 5:13
